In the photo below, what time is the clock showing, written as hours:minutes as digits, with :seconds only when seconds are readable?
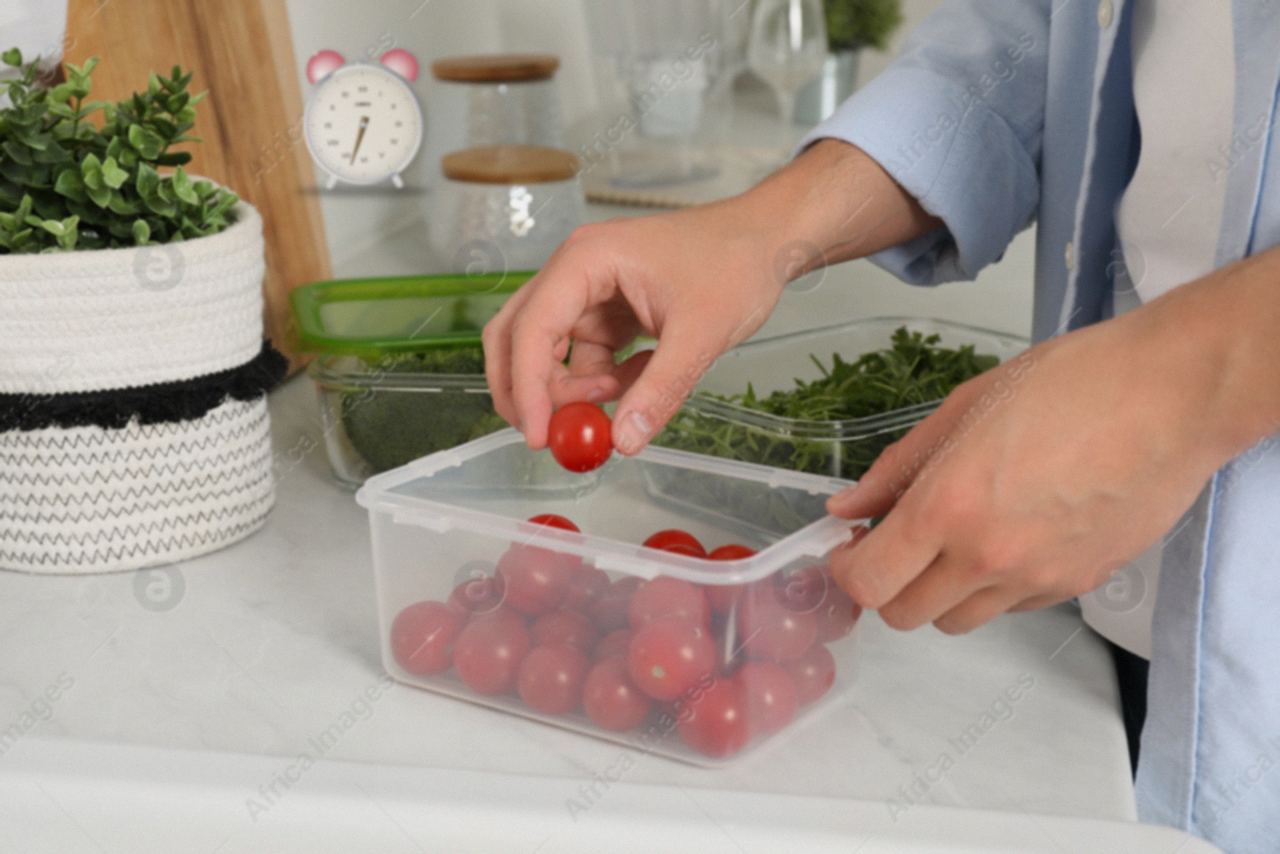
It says 6:33
